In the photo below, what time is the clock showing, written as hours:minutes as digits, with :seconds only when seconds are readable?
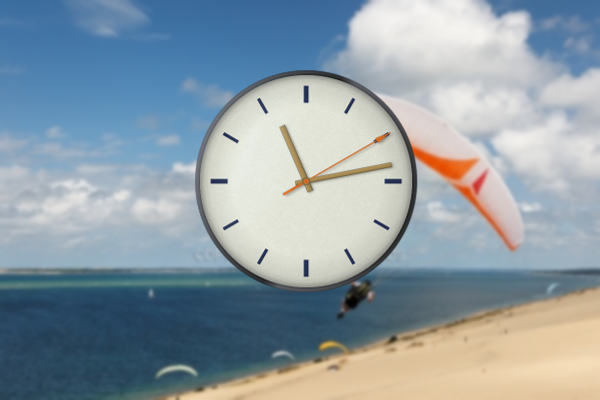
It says 11:13:10
